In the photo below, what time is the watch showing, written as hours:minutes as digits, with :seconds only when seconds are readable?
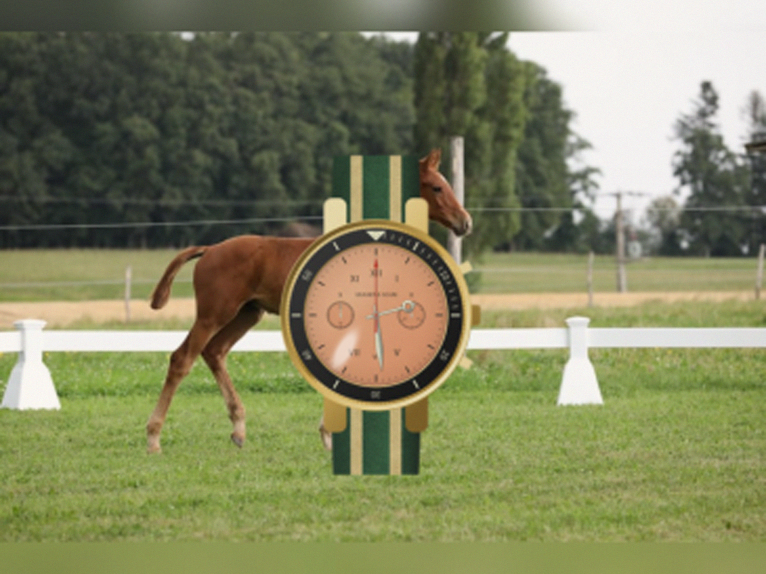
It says 2:29
